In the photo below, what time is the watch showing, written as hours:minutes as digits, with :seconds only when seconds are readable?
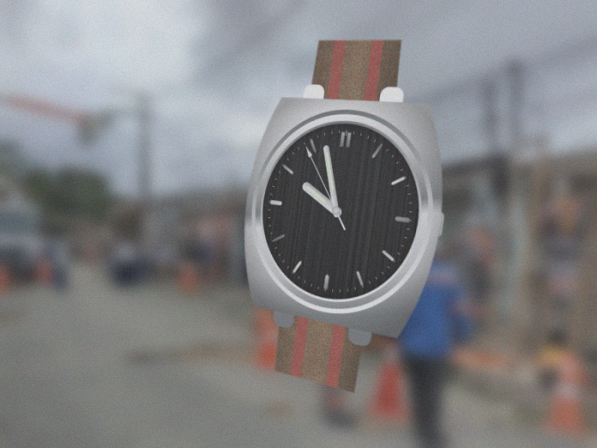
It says 9:56:54
